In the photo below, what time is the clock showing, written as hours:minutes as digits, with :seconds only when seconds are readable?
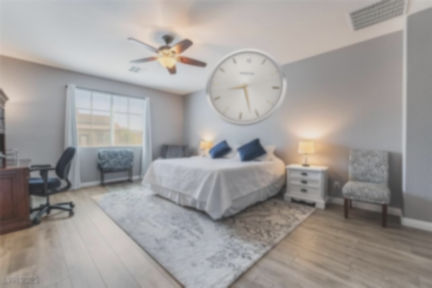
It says 8:27
